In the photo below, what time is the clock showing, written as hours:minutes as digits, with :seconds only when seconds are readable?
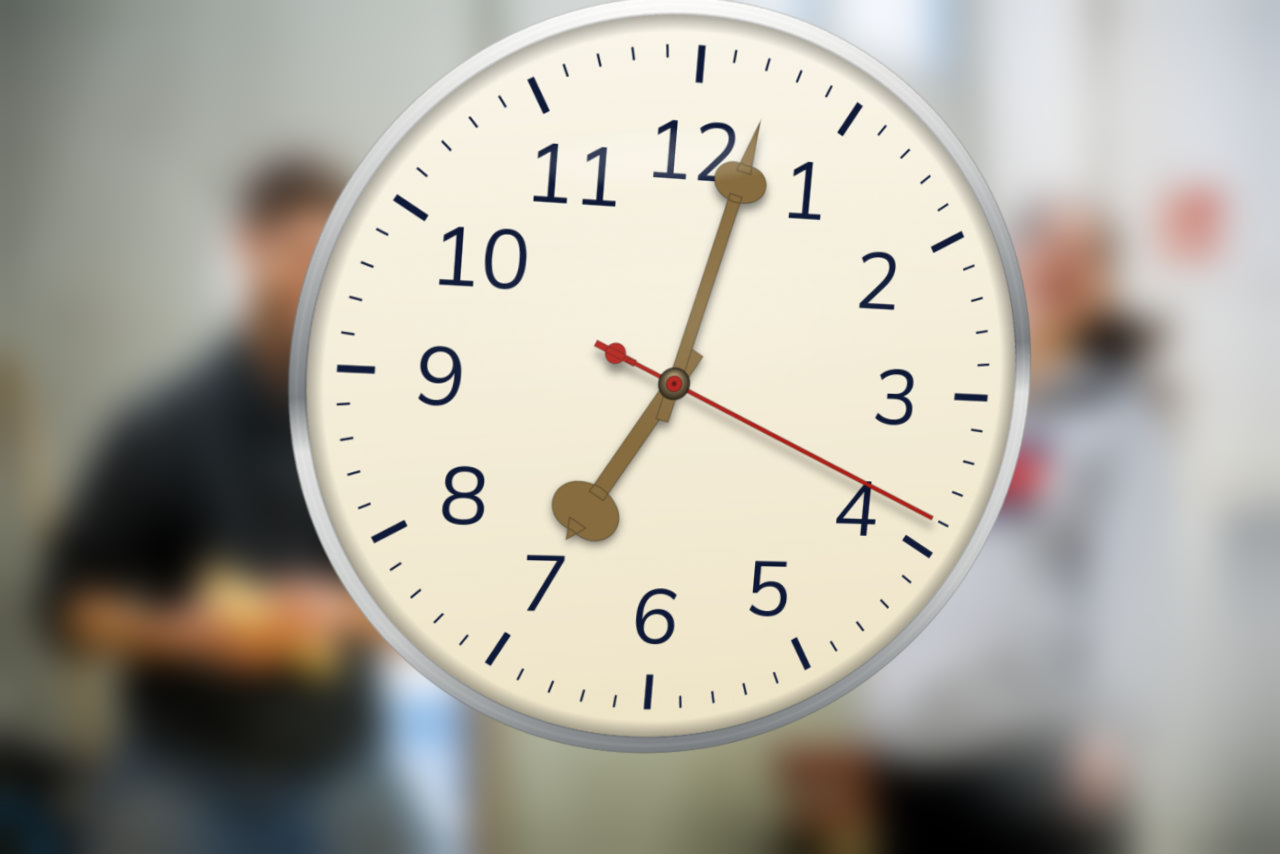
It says 7:02:19
